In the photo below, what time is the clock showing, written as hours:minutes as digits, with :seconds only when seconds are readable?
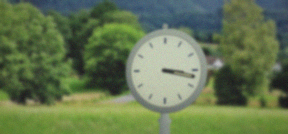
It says 3:17
